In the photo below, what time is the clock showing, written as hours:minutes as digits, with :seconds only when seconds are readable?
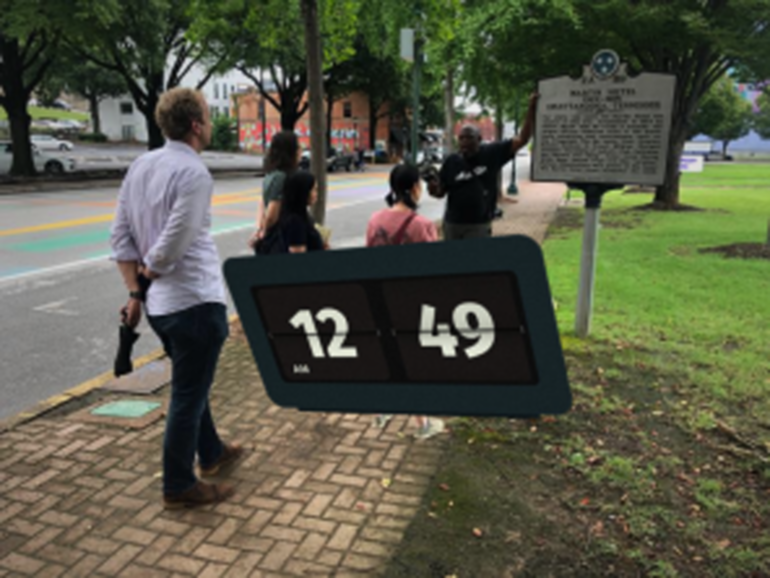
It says 12:49
